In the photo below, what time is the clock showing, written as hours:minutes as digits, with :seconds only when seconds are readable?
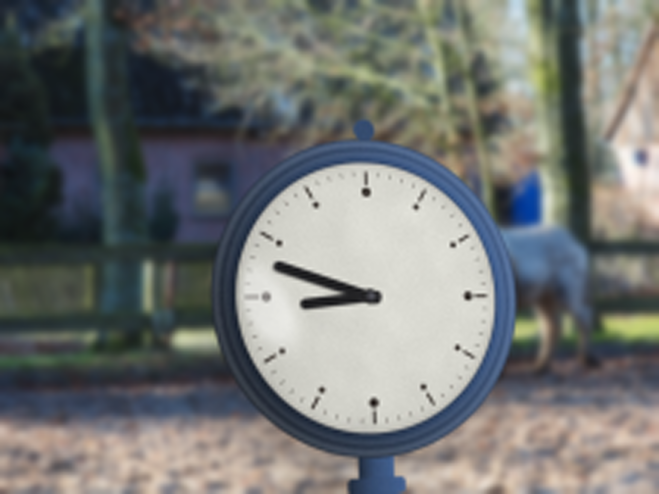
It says 8:48
